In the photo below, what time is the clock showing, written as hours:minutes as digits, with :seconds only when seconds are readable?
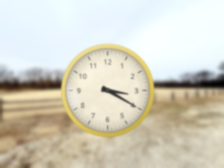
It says 3:20
